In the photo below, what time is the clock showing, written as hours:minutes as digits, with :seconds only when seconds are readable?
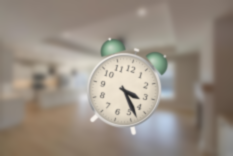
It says 3:23
